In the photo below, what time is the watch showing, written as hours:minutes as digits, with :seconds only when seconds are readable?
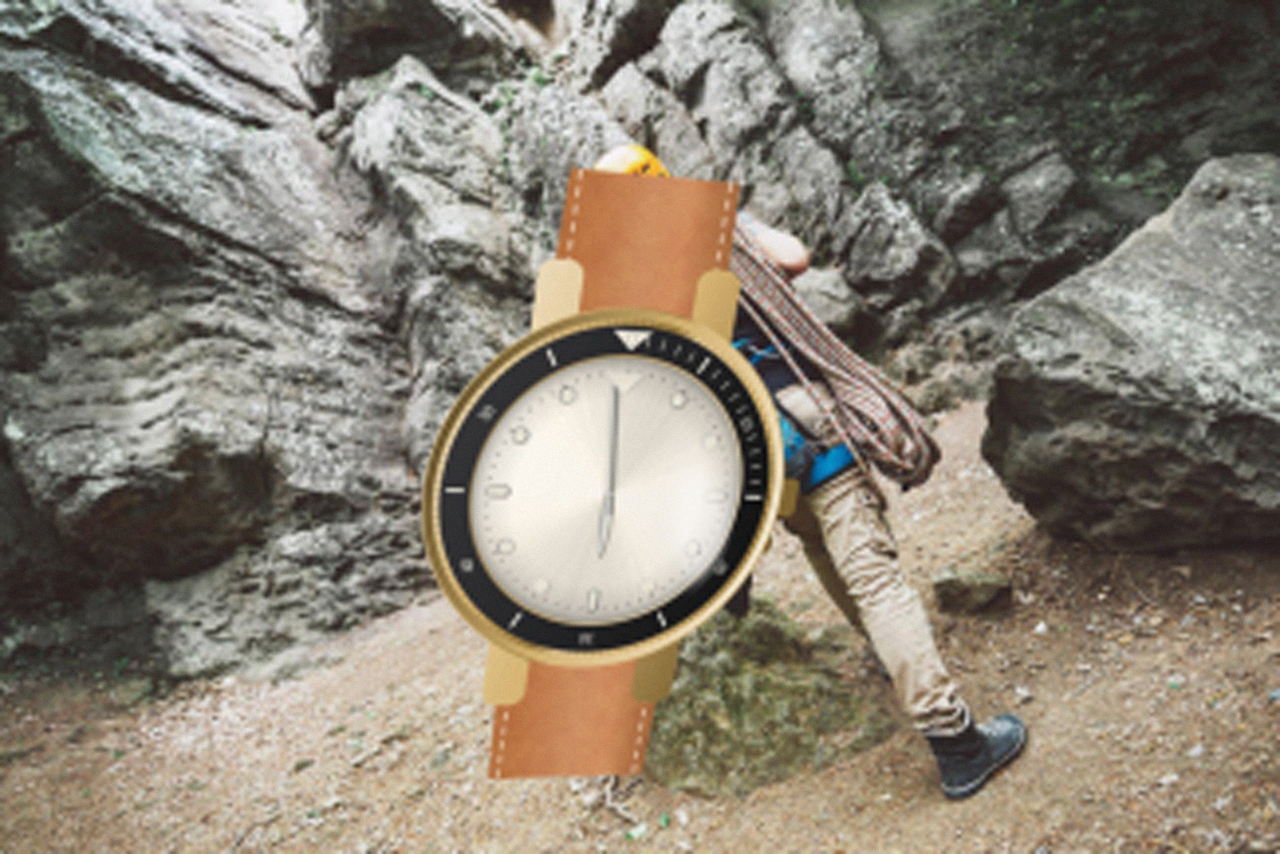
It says 5:59
